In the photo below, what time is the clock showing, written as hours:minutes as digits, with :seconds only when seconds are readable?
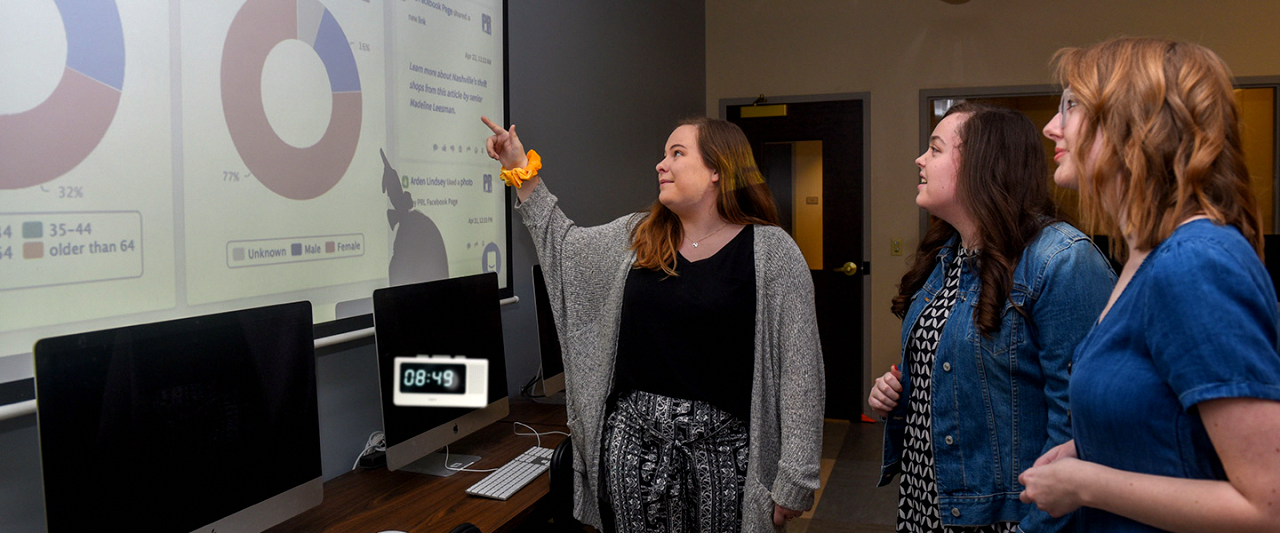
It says 8:49
